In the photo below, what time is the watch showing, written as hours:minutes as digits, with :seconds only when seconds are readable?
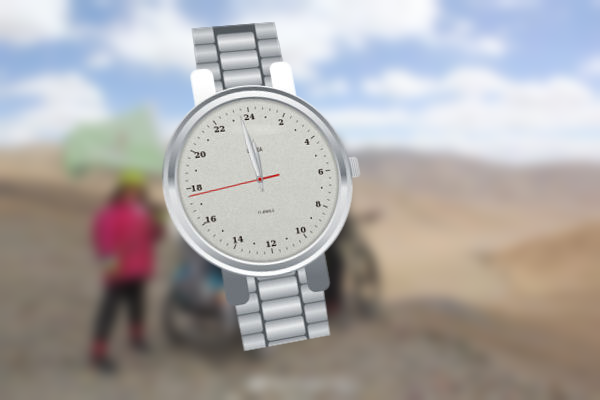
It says 23:58:44
